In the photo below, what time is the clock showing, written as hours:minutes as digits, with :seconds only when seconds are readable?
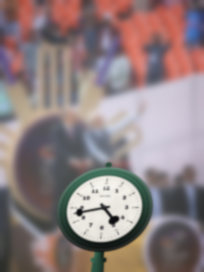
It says 4:43
